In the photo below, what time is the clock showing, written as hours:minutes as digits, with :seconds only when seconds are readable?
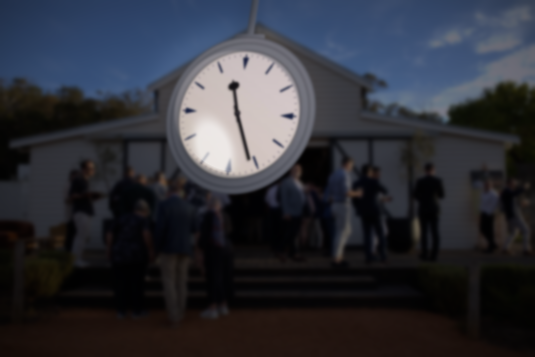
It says 11:26
